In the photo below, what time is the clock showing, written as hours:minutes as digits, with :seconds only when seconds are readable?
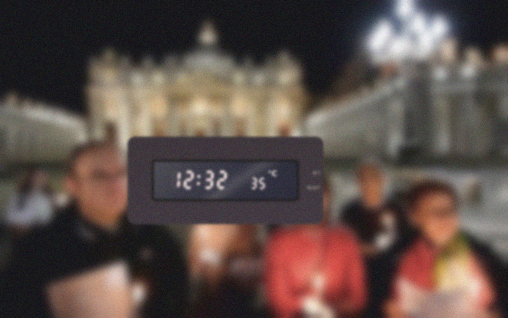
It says 12:32
